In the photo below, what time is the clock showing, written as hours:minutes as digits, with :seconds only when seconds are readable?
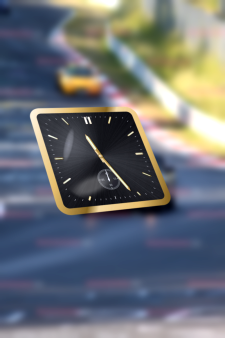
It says 11:26
